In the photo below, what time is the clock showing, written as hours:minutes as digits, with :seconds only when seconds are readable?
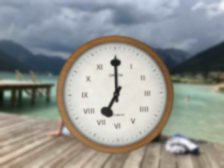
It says 7:00
